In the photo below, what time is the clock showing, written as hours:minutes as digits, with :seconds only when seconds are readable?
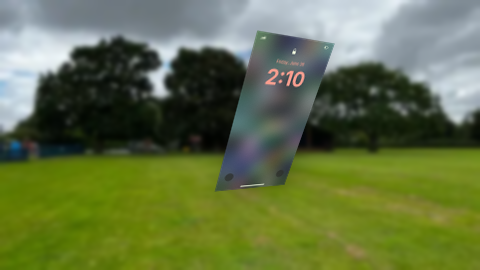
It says 2:10
